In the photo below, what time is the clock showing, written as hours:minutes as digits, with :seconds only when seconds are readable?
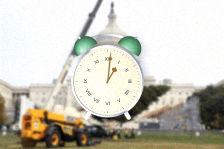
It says 1:01
